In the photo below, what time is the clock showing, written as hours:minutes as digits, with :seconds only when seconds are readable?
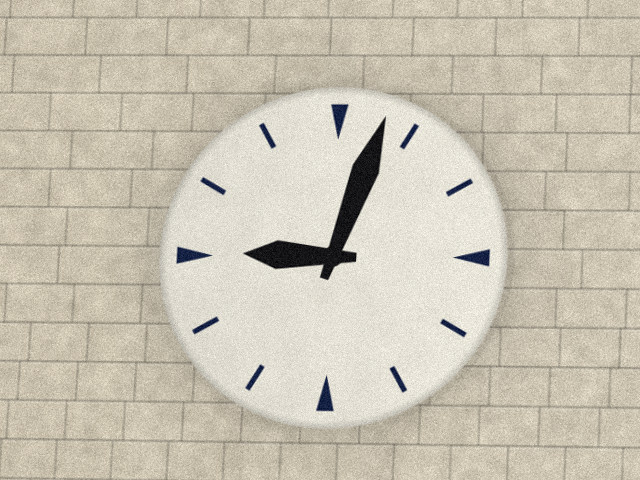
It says 9:03
